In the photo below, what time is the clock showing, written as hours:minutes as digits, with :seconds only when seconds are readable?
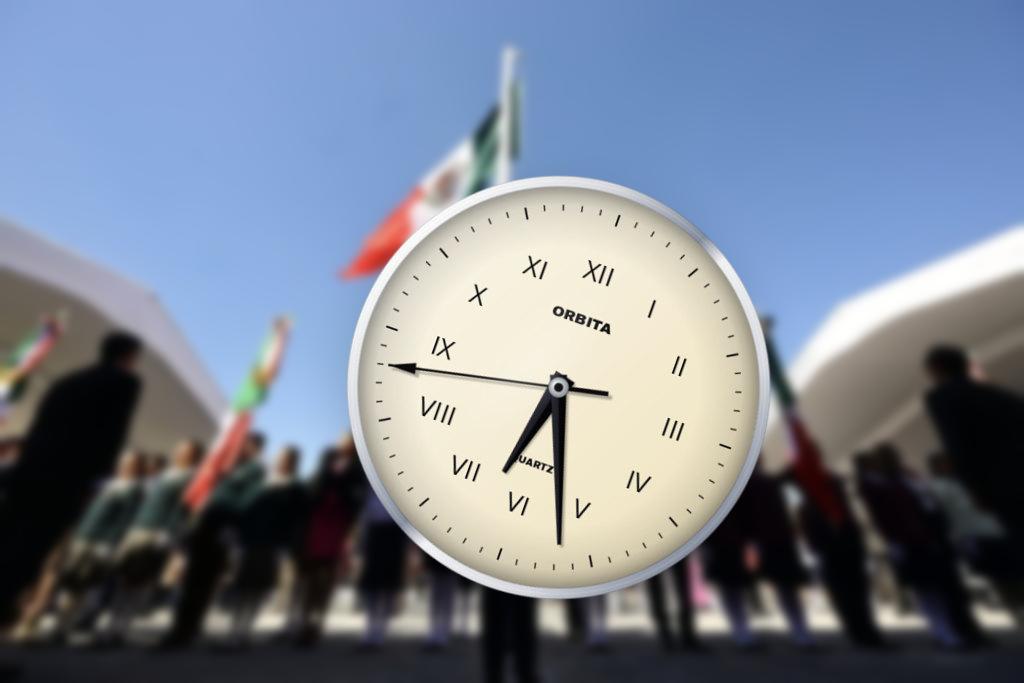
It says 6:26:43
